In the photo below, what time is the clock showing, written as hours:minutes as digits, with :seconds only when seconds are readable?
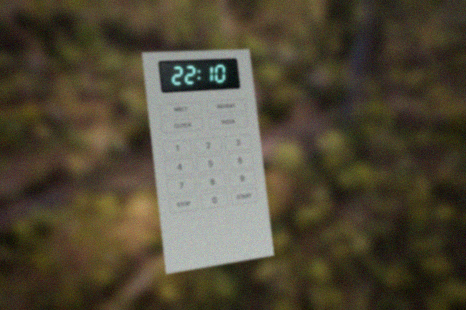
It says 22:10
